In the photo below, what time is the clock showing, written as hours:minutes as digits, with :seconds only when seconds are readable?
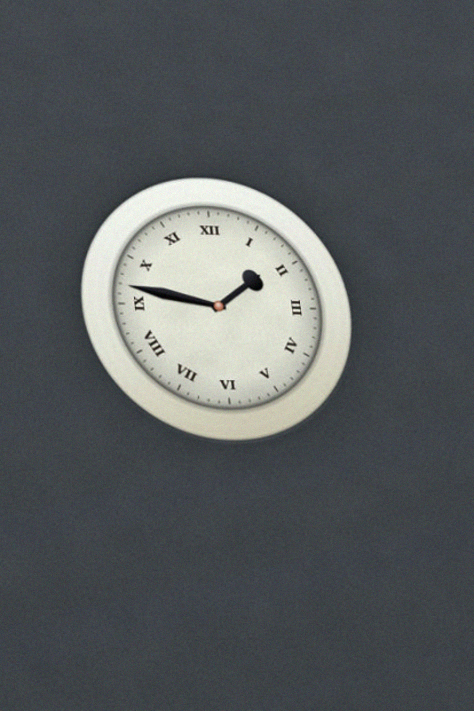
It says 1:47
